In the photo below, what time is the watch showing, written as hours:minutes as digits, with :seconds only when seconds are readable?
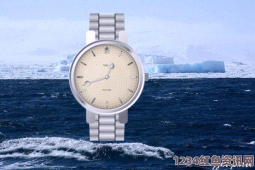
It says 12:42
